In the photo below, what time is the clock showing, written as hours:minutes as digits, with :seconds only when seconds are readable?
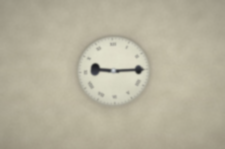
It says 9:15
